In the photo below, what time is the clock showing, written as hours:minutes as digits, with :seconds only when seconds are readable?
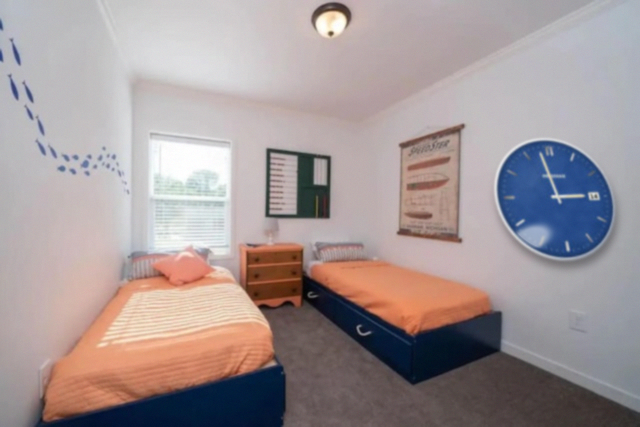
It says 2:58
